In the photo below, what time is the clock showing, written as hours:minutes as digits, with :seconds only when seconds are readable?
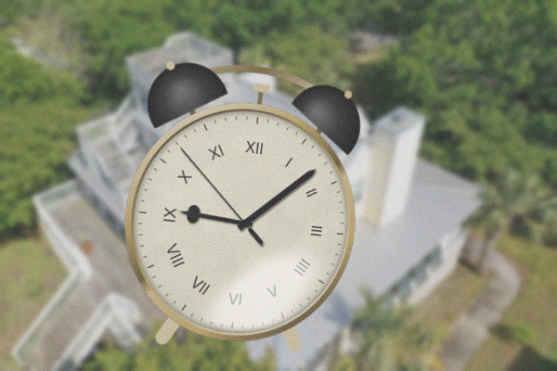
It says 9:07:52
